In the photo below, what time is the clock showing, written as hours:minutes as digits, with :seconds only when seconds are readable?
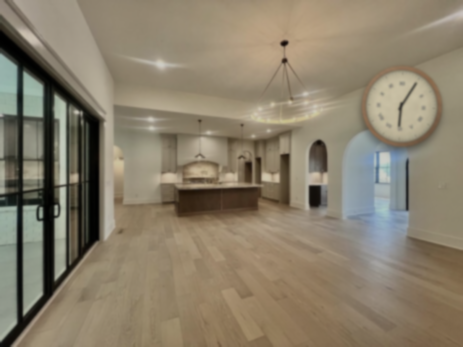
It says 6:05
